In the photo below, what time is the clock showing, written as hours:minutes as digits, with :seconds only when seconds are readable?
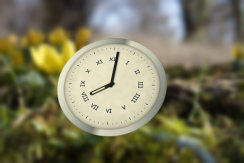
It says 8:01
